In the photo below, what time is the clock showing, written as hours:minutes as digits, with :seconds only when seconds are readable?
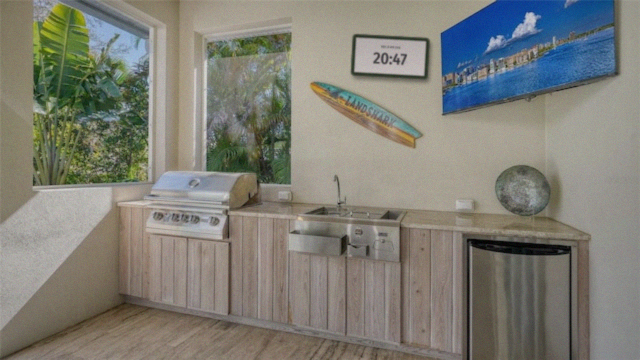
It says 20:47
